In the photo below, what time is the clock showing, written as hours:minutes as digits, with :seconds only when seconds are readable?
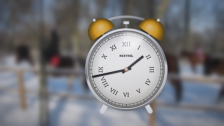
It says 1:43
